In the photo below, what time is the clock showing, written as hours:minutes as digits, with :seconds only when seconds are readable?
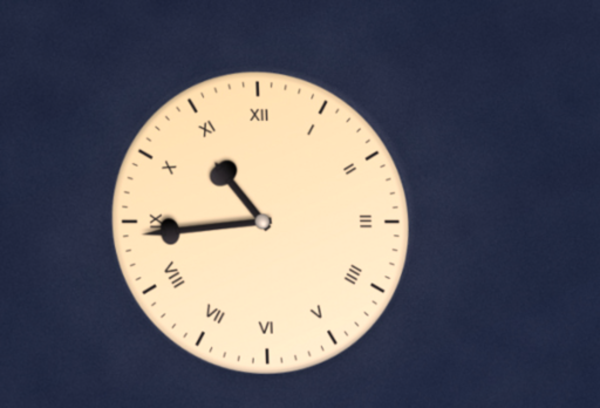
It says 10:44
